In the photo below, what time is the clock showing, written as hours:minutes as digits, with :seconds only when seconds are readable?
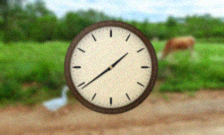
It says 1:39
